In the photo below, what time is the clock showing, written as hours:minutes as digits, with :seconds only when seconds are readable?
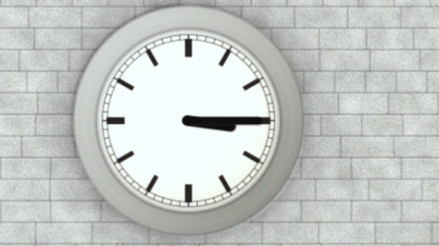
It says 3:15
